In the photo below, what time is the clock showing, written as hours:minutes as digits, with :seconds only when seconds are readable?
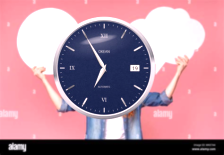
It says 6:55
